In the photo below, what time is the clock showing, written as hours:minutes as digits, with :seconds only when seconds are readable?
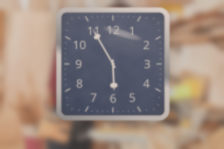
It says 5:55
